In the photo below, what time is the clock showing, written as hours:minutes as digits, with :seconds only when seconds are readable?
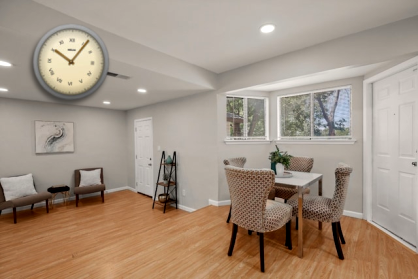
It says 10:06
